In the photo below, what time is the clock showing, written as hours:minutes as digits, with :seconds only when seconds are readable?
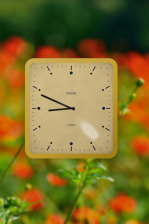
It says 8:49
